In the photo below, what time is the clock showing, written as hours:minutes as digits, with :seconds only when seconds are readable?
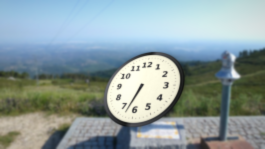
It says 6:33
